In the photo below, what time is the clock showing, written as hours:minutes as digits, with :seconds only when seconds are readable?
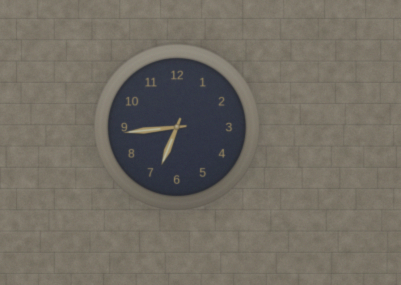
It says 6:44
